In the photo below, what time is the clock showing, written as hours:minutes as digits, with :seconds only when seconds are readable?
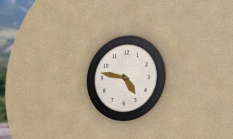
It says 4:47
